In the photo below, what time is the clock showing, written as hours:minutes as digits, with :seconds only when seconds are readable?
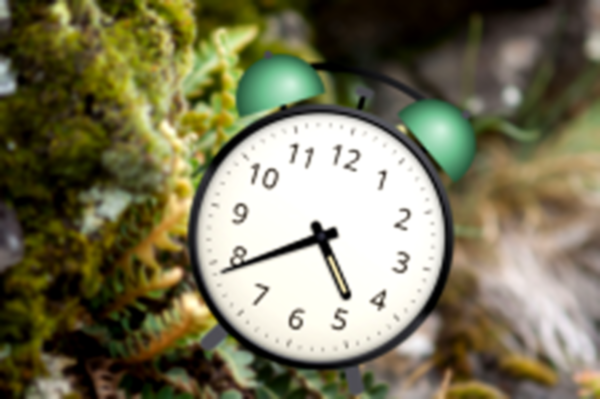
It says 4:39
